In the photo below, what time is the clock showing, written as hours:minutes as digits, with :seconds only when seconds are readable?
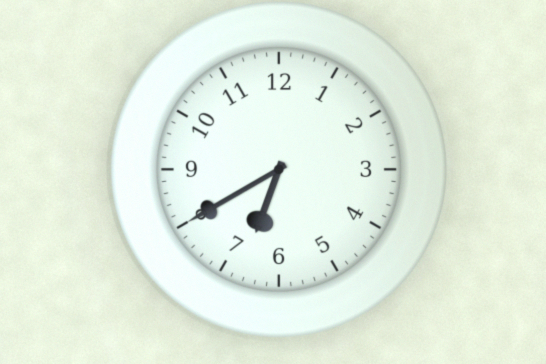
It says 6:40
